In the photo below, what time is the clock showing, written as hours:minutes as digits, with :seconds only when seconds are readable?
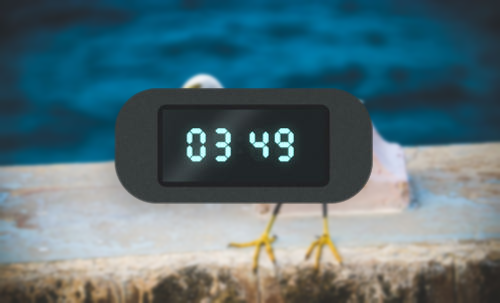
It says 3:49
